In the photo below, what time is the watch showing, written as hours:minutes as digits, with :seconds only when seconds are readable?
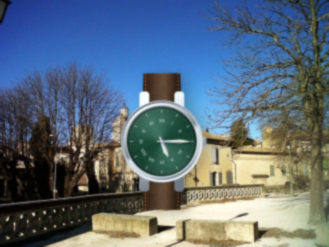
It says 5:15
